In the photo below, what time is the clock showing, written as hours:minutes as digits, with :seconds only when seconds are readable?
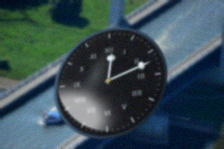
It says 12:12
